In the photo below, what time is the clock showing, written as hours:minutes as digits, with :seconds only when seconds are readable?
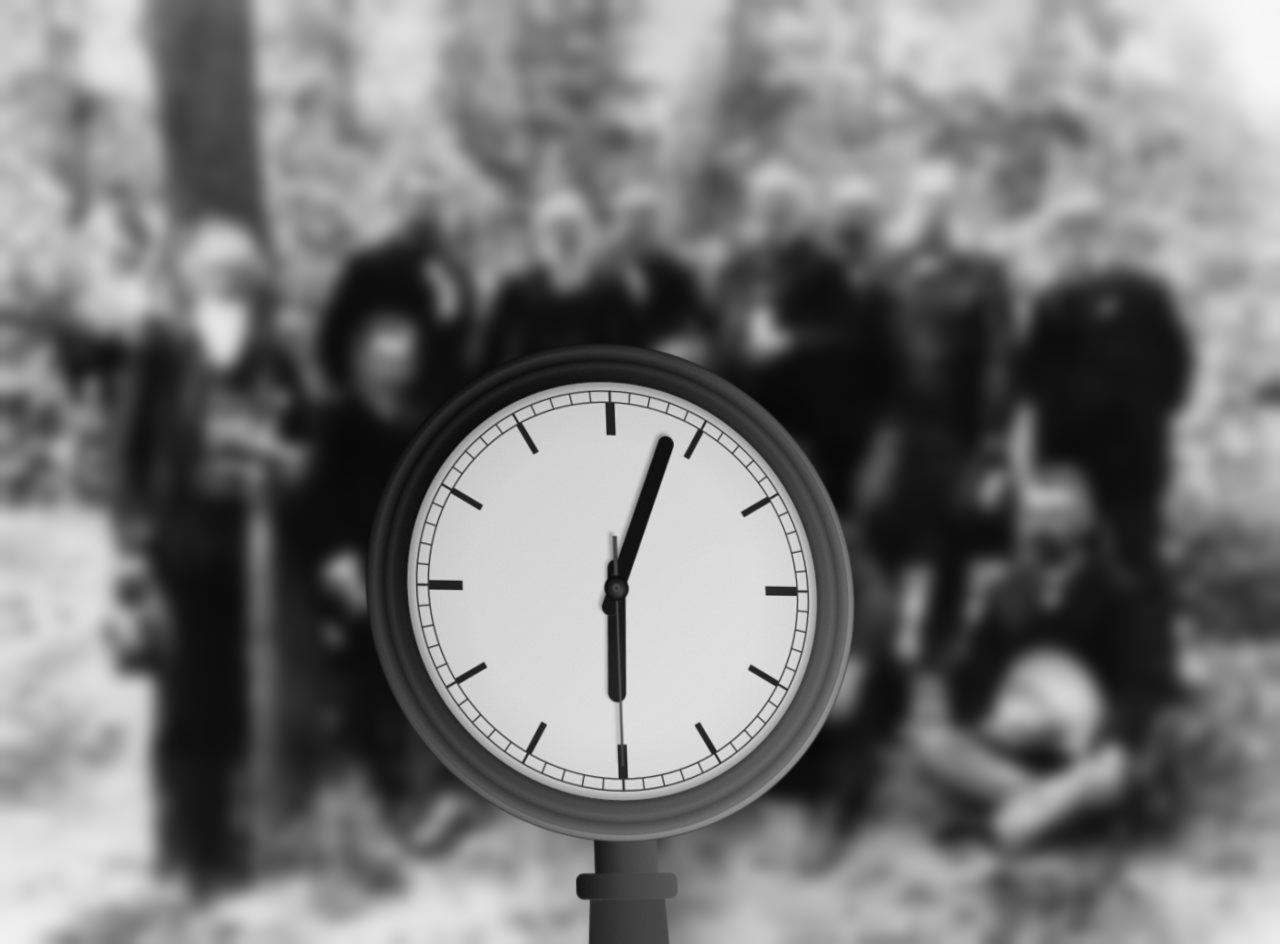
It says 6:03:30
